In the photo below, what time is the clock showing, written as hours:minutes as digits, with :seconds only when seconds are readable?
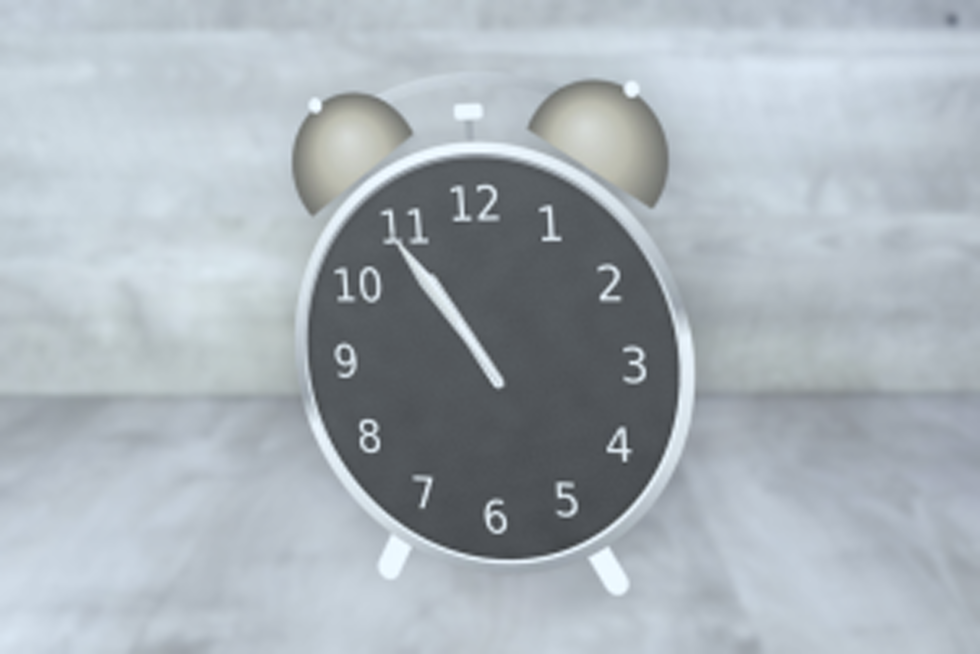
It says 10:54
